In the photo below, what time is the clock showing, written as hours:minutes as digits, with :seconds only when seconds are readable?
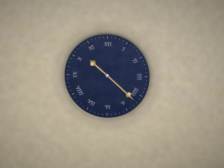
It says 10:22
